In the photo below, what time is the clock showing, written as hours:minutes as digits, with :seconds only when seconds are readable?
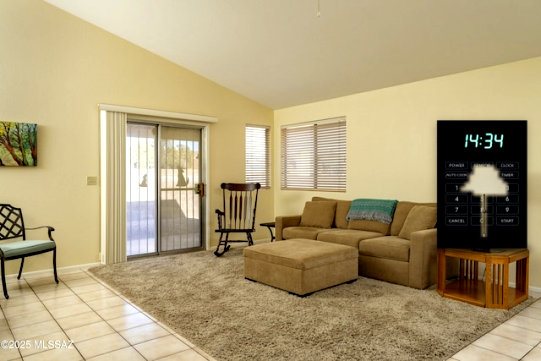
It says 14:34
